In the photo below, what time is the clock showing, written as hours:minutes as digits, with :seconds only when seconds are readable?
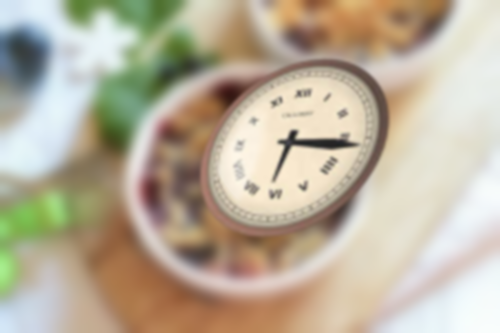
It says 6:16
